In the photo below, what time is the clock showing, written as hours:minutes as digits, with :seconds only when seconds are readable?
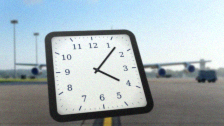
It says 4:07
